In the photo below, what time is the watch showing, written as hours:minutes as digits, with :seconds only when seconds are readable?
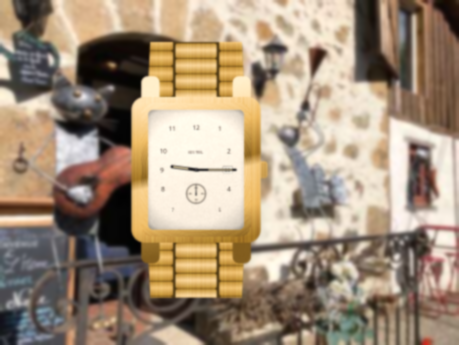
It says 9:15
